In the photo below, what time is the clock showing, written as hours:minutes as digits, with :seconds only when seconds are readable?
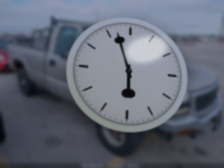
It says 5:57
